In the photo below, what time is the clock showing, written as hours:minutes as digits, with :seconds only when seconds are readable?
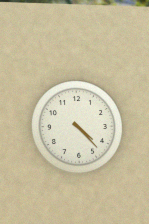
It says 4:23
